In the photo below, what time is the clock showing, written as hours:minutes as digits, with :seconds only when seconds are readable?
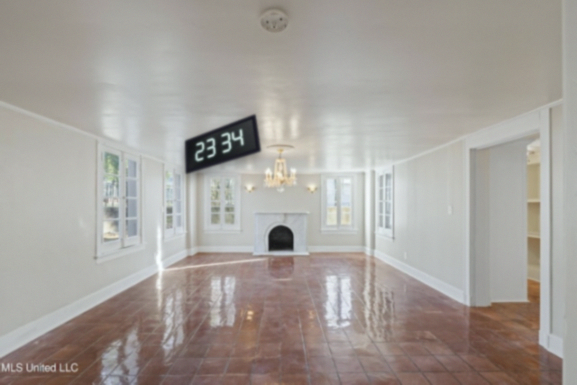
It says 23:34
